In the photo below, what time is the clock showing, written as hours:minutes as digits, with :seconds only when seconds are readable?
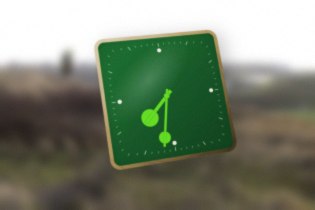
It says 7:32
